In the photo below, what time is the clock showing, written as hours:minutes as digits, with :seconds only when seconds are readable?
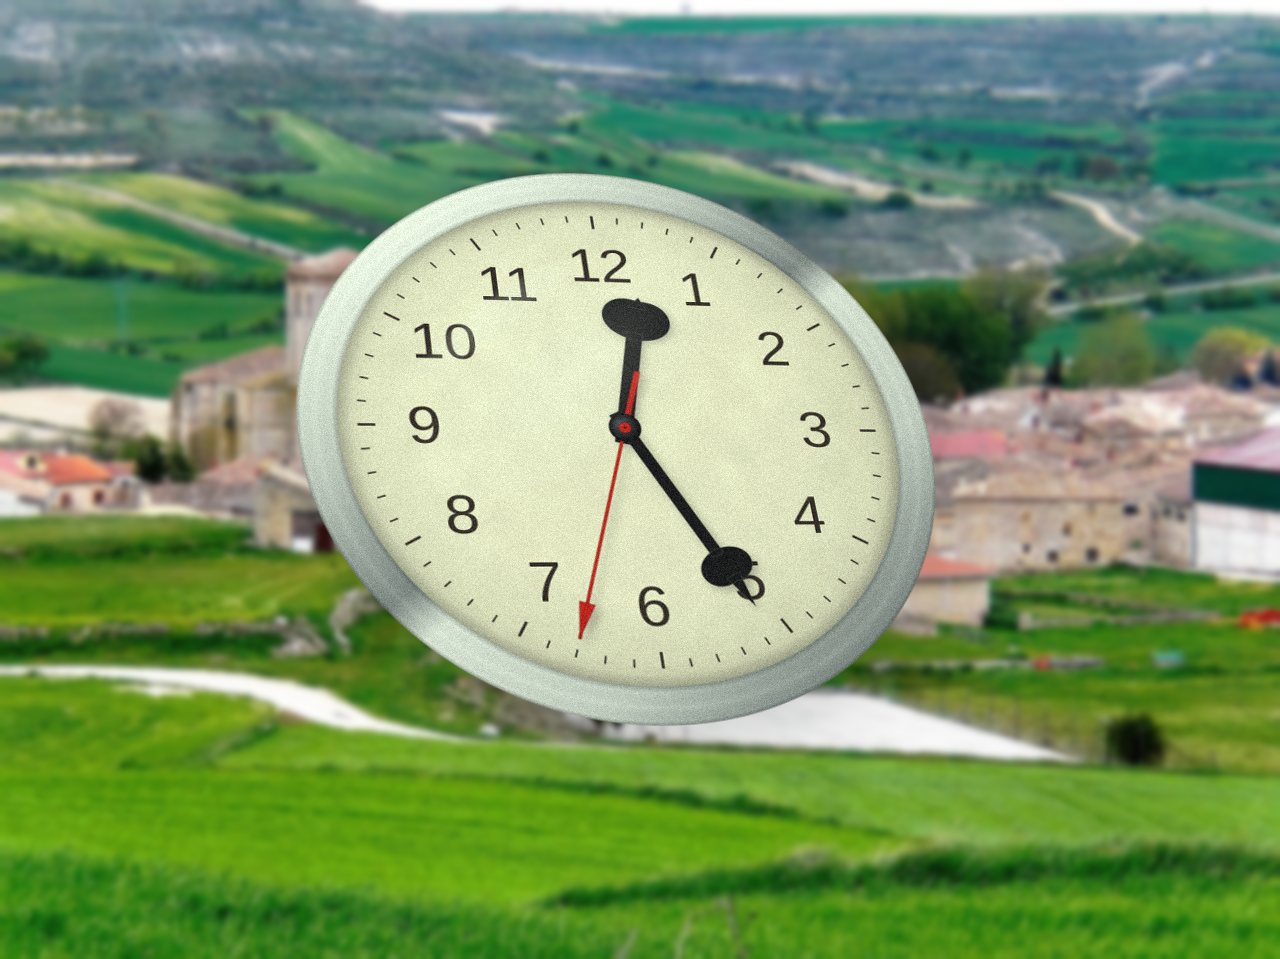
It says 12:25:33
